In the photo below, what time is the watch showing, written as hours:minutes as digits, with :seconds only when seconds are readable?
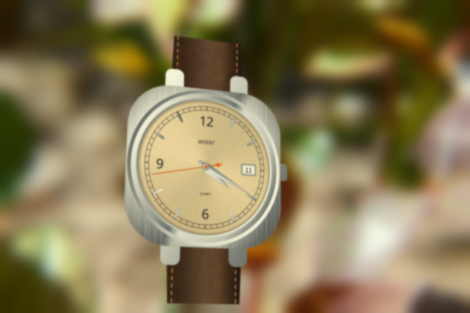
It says 4:19:43
